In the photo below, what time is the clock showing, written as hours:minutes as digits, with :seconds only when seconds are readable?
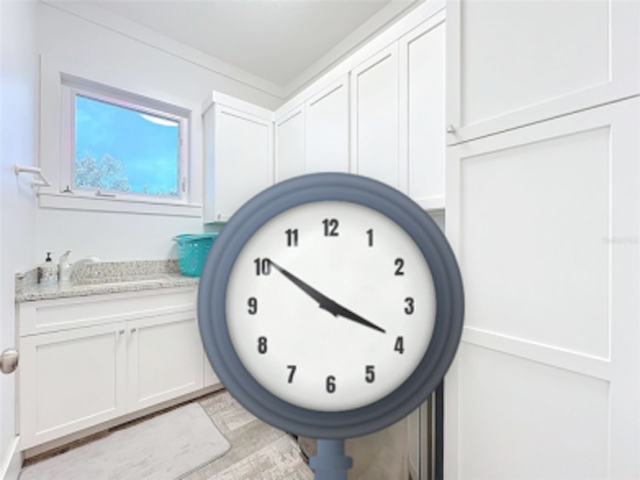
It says 3:51
